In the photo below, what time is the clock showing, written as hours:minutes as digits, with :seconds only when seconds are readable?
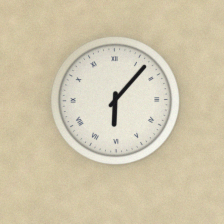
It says 6:07
